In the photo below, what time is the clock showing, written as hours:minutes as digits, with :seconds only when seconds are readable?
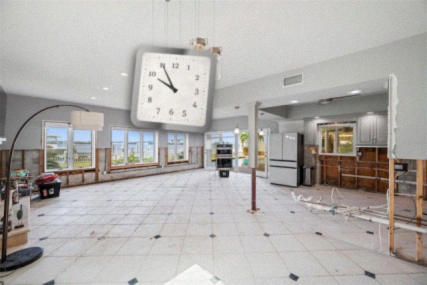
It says 9:55
